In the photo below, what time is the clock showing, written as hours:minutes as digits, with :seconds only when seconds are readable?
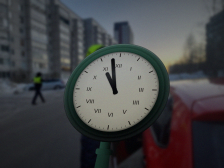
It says 10:58
